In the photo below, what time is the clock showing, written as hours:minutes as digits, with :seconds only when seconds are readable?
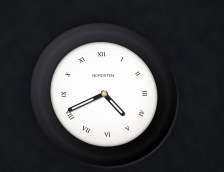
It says 4:41
